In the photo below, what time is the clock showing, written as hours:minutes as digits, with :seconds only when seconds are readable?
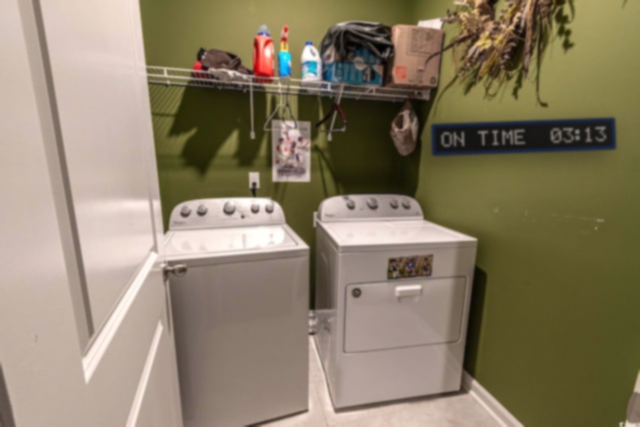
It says 3:13
